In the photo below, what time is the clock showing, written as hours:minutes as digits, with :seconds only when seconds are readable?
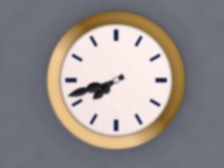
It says 7:42
